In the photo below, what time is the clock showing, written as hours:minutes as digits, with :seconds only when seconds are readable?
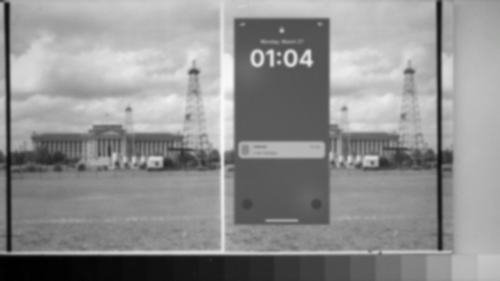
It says 1:04
